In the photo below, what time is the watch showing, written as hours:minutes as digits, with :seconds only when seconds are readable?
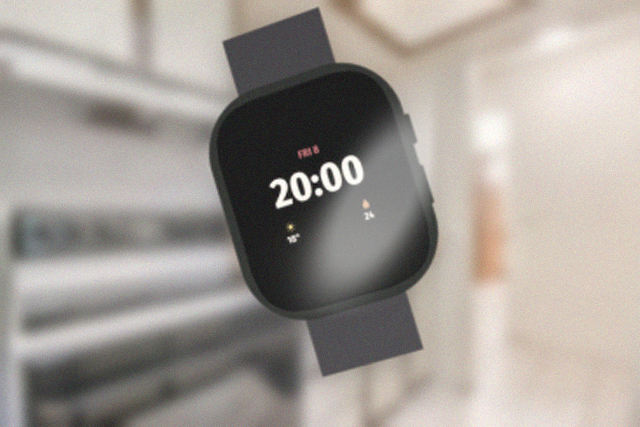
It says 20:00
